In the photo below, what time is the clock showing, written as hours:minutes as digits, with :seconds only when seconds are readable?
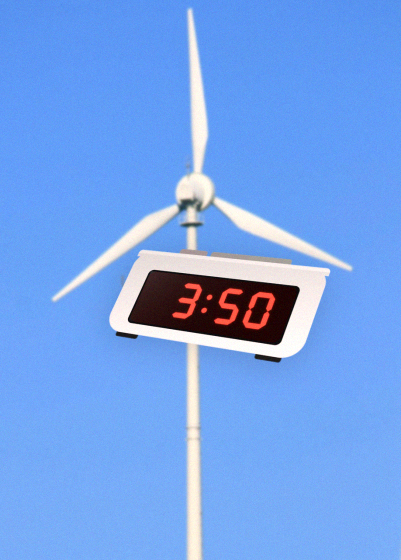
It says 3:50
